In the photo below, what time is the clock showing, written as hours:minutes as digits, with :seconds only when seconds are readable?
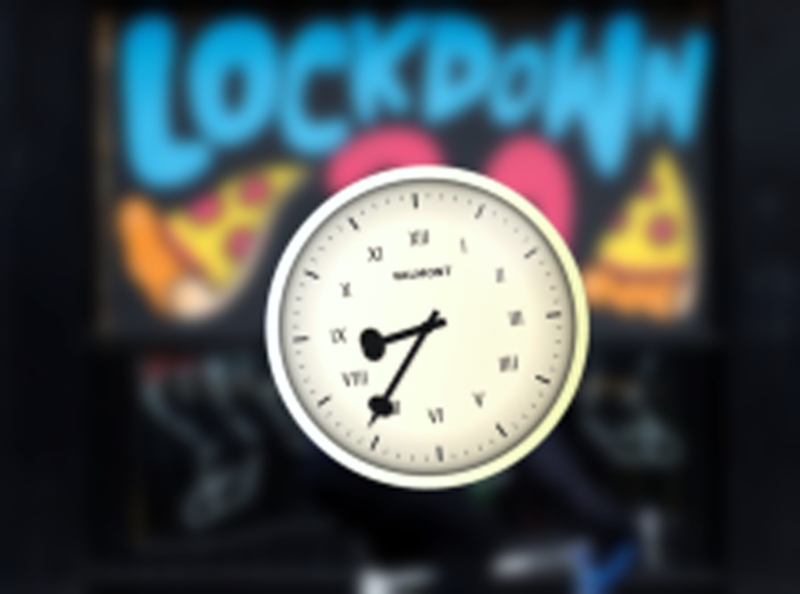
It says 8:36
